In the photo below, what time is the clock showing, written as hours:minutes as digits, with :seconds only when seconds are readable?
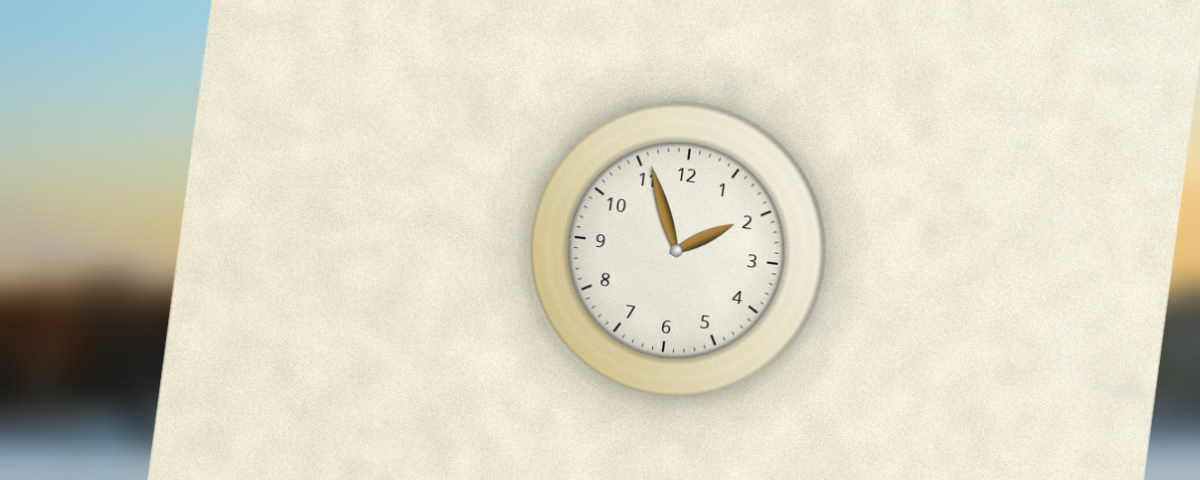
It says 1:56
